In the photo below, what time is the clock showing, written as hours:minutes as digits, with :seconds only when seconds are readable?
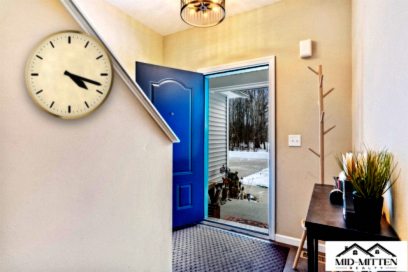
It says 4:18
